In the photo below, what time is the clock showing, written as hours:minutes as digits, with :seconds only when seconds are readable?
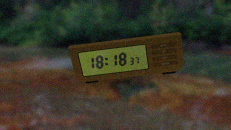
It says 18:18:37
